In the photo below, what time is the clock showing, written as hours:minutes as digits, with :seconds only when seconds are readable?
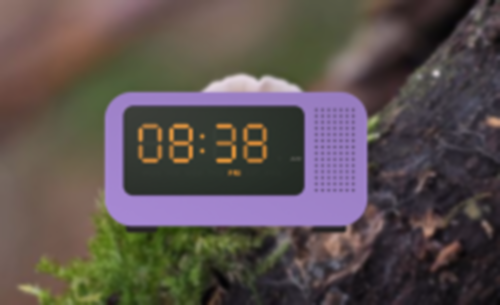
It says 8:38
